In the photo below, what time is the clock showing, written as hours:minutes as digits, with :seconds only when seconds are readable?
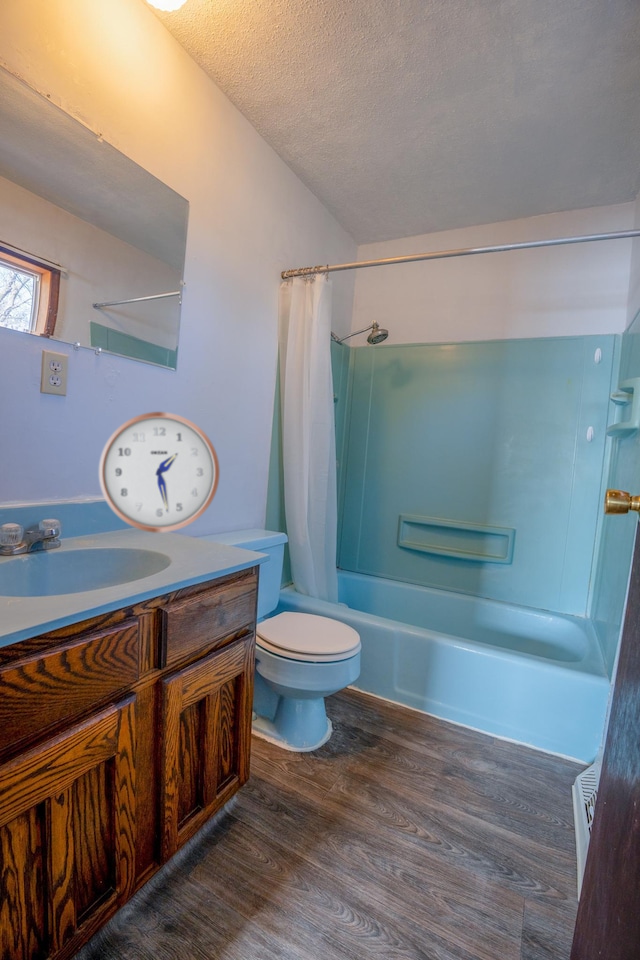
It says 1:28
